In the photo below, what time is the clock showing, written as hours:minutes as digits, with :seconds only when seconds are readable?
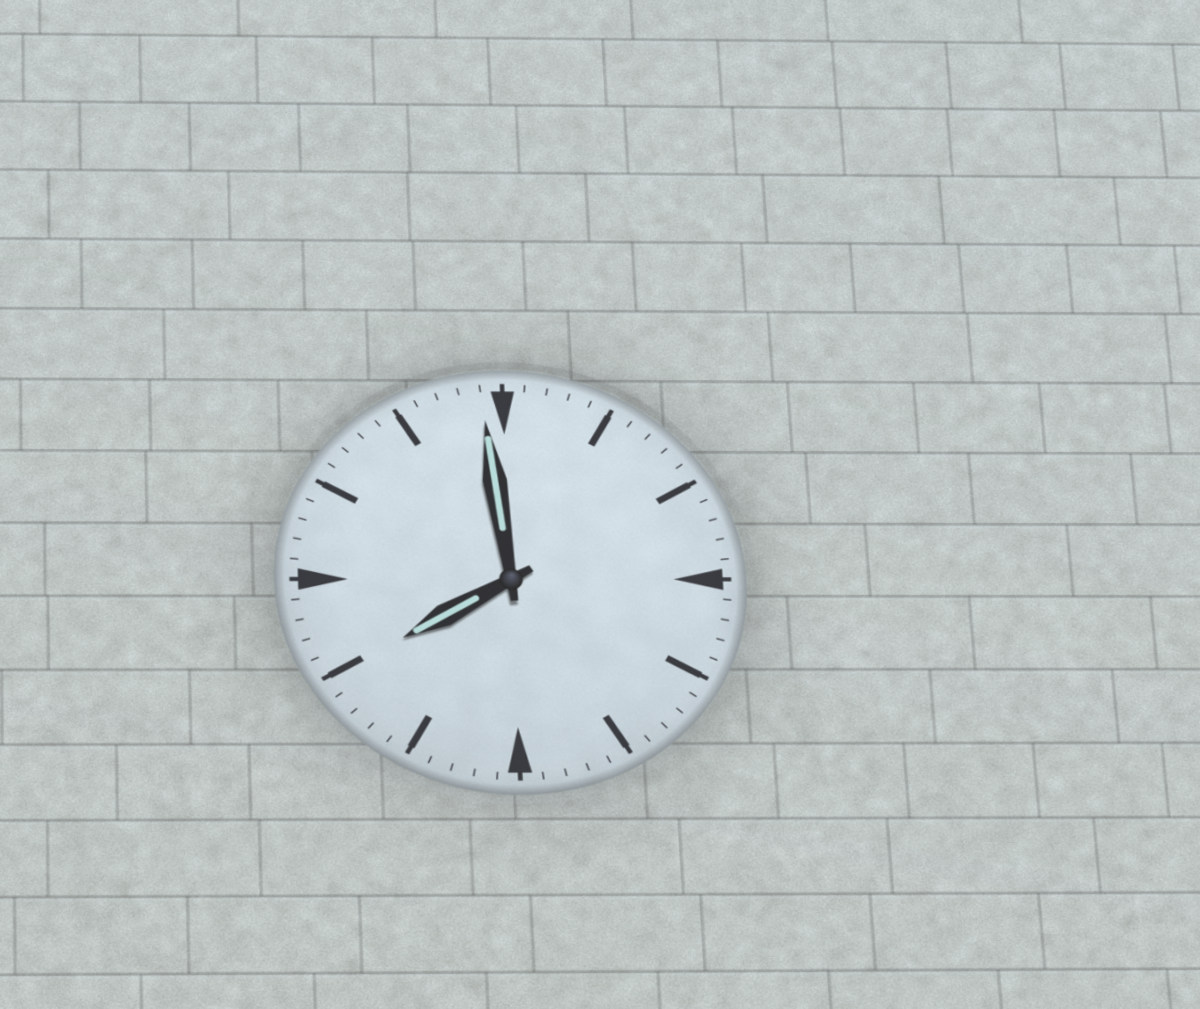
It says 7:59
